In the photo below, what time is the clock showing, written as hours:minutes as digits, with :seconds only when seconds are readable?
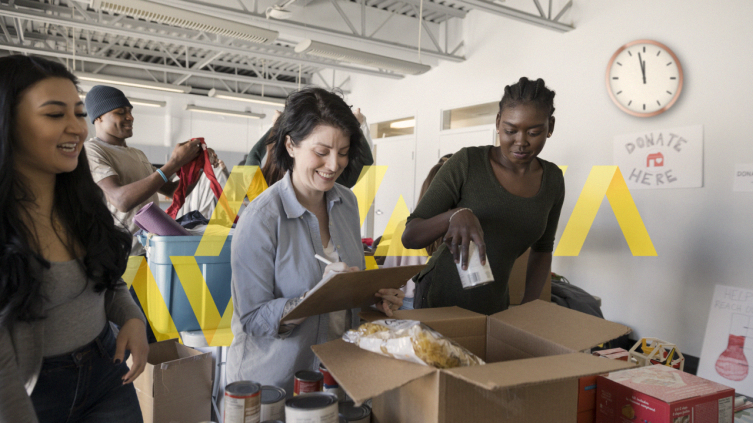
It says 11:58
